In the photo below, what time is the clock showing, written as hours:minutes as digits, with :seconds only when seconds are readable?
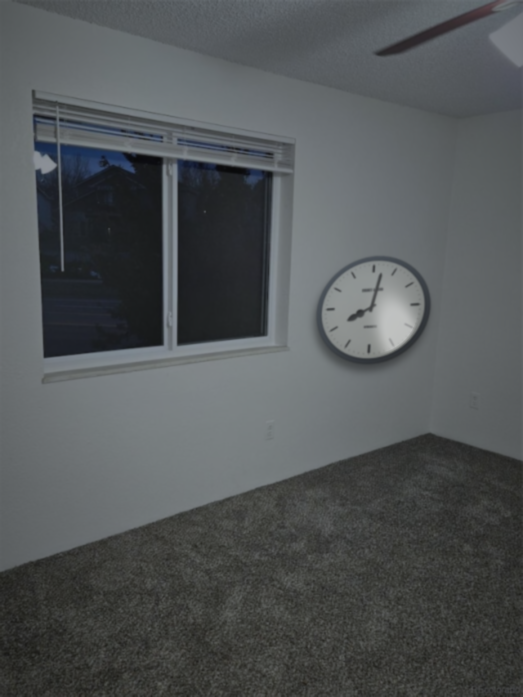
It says 8:02
